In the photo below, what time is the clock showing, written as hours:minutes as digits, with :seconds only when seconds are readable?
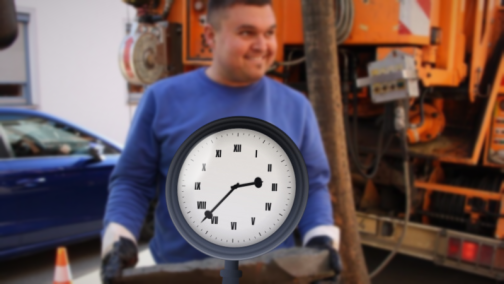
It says 2:37
